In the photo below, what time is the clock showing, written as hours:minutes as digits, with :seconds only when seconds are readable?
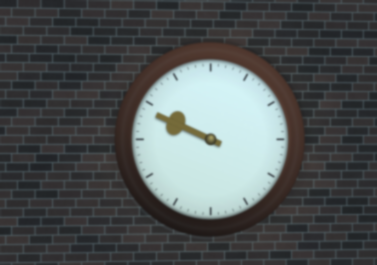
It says 9:49
